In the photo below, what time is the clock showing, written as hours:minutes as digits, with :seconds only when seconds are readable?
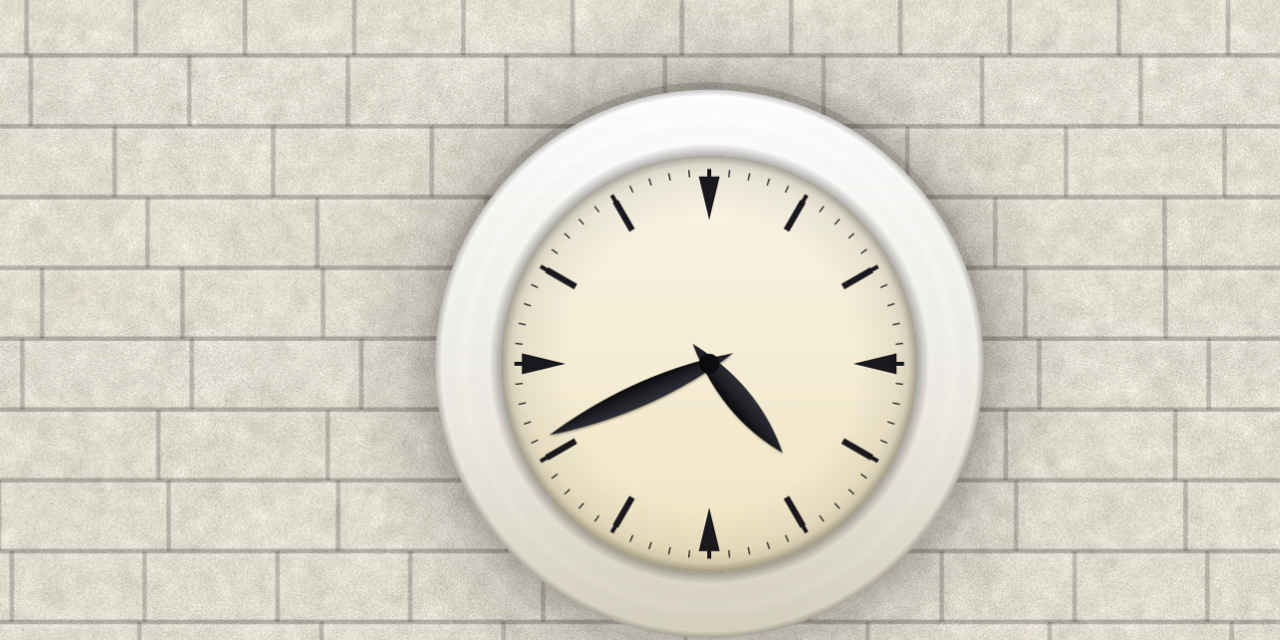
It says 4:41
